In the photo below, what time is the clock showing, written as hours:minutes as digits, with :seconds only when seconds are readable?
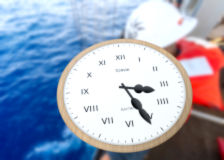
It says 3:26
